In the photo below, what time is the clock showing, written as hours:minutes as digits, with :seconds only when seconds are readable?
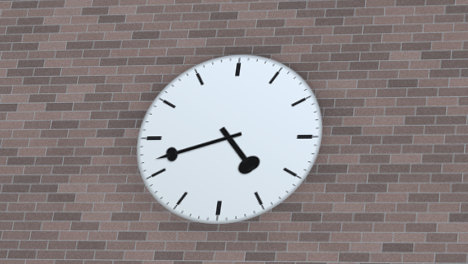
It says 4:42
